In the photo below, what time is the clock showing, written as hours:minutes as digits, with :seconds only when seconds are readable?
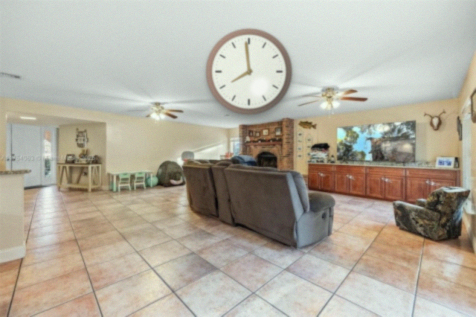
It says 7:59
